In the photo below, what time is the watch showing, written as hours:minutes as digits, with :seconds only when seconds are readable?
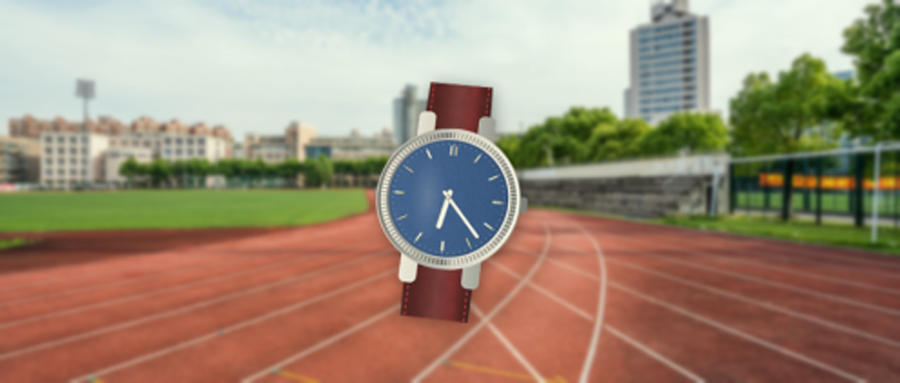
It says 6:23
